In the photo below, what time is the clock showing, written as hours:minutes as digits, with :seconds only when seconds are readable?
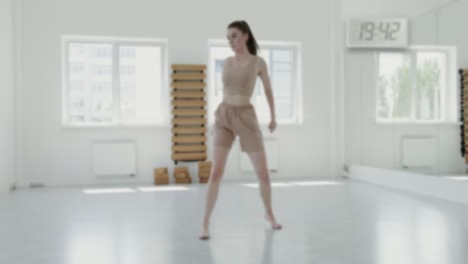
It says 19:42
